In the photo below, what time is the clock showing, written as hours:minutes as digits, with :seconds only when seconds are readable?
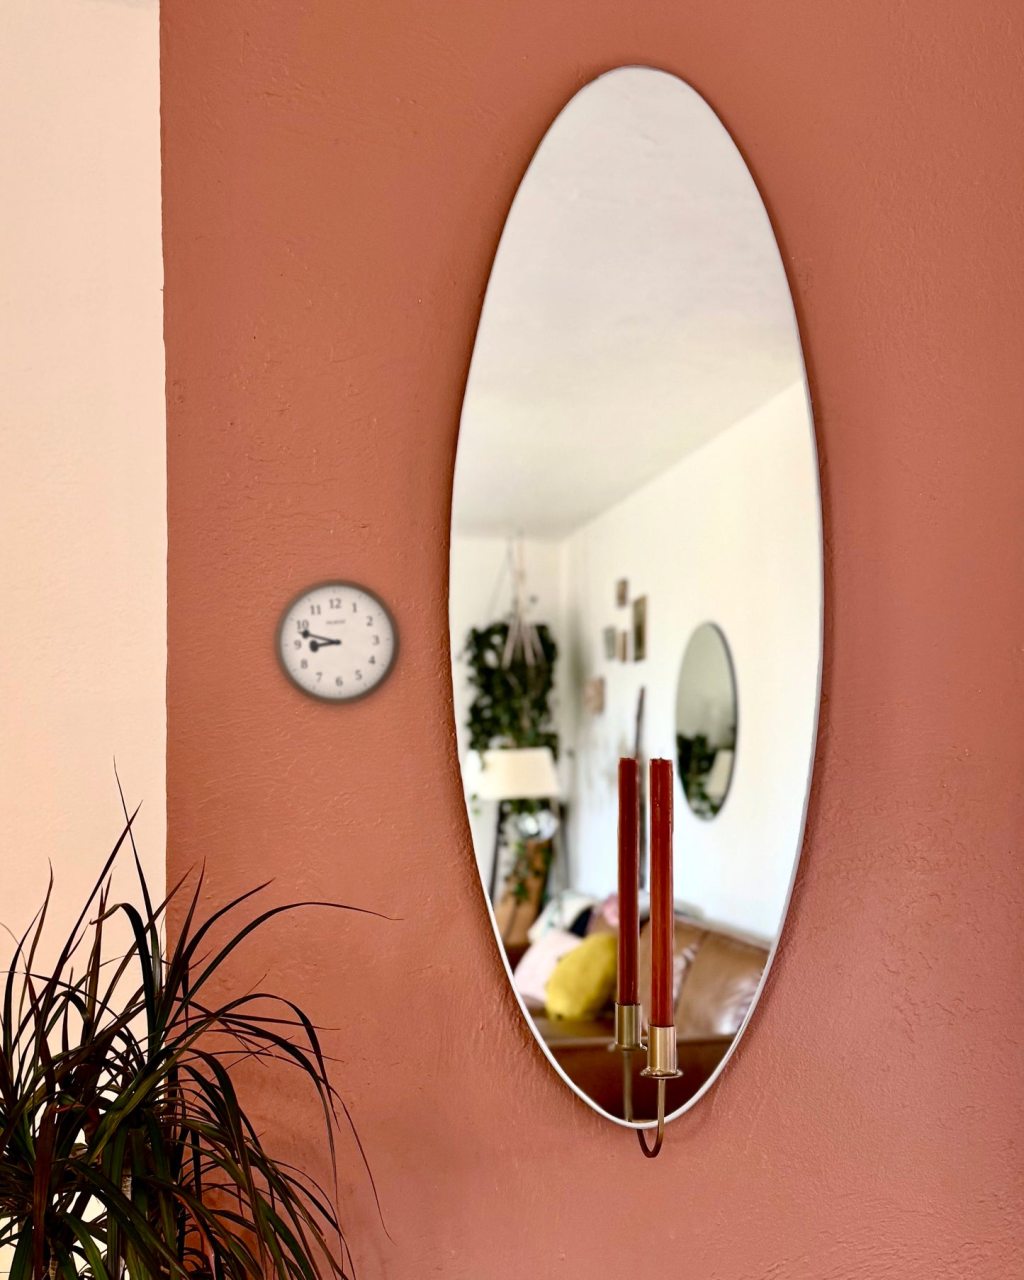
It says 8:48
